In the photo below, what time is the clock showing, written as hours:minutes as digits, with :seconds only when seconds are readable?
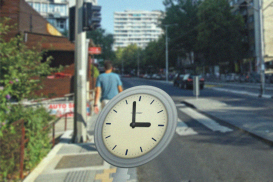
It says 2:58
